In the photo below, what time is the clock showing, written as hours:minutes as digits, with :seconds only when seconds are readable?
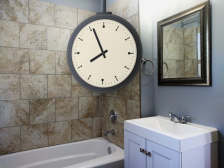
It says 7:56
